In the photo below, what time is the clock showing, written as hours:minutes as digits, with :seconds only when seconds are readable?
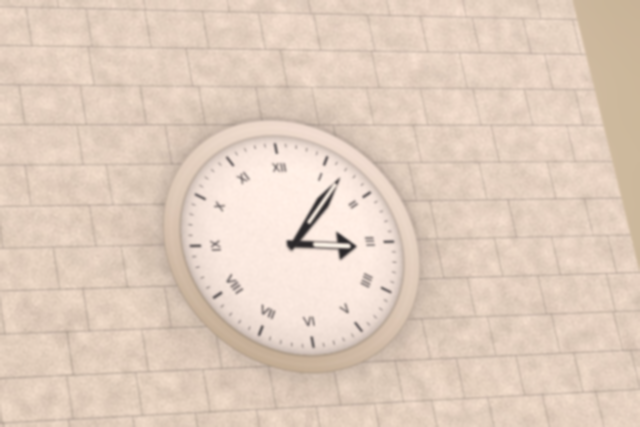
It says 3:07
